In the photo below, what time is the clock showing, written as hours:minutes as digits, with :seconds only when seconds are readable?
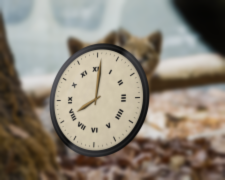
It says 8:01
